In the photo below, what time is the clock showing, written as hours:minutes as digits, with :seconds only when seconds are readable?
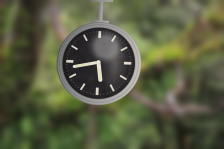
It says 5:43
